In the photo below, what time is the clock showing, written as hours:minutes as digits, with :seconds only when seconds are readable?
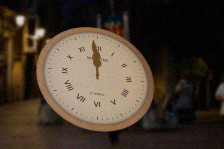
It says 11:59
